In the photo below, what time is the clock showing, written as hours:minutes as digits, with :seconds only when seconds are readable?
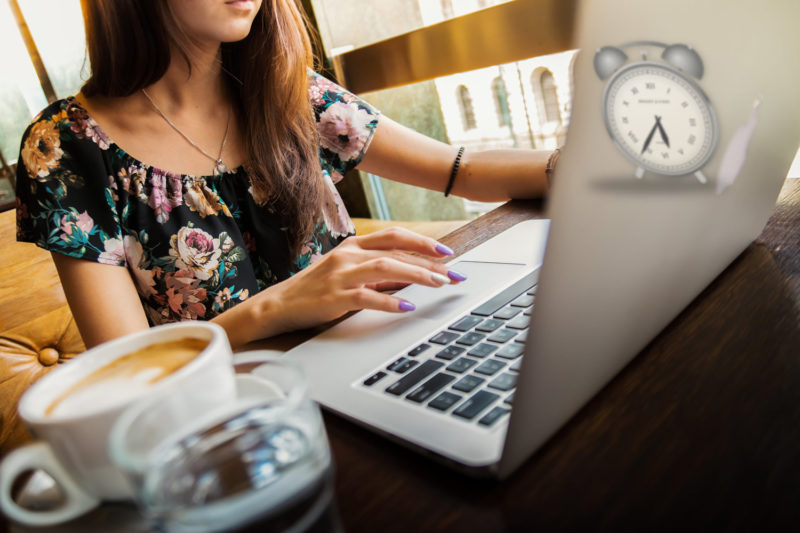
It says 5:36
